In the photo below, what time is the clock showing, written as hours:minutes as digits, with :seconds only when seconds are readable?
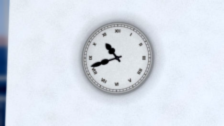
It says 10:42
